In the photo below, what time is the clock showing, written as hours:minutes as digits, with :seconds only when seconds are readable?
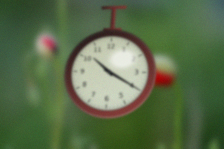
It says 10:20
